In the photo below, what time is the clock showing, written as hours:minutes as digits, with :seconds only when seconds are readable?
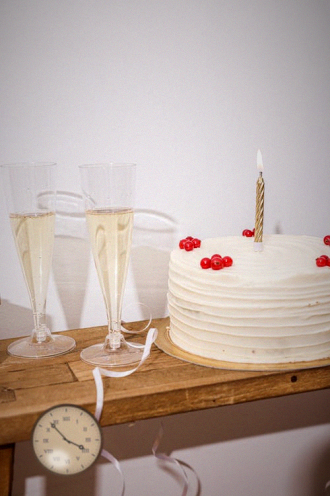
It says 3:53
